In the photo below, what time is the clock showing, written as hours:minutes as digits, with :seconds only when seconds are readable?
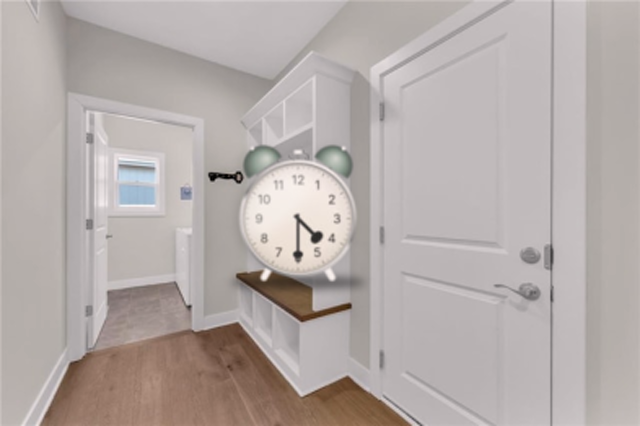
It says 4:30
